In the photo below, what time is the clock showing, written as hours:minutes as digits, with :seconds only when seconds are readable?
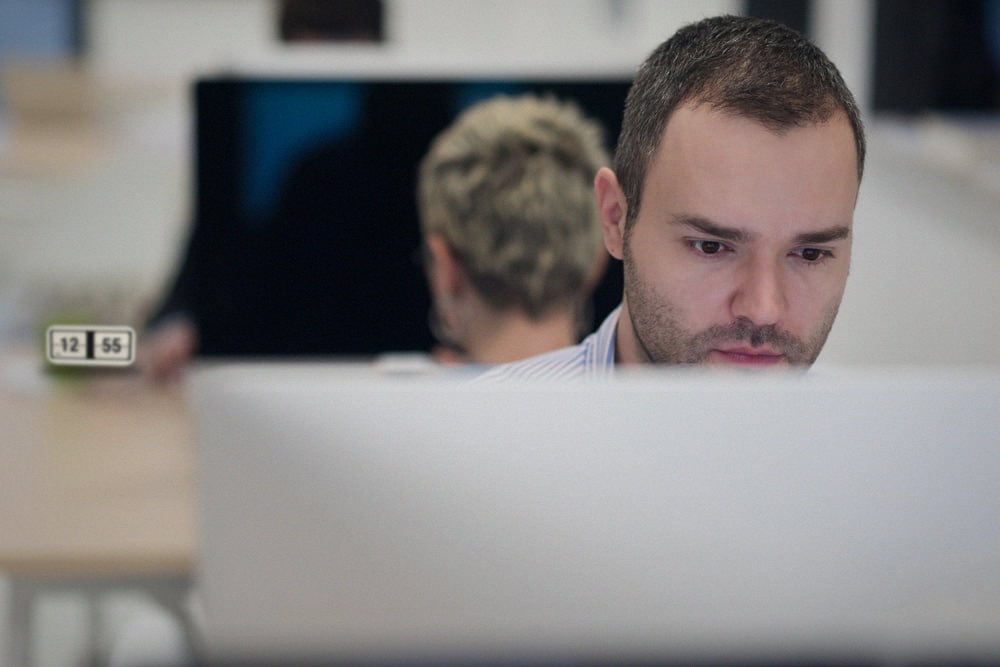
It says 12:55
